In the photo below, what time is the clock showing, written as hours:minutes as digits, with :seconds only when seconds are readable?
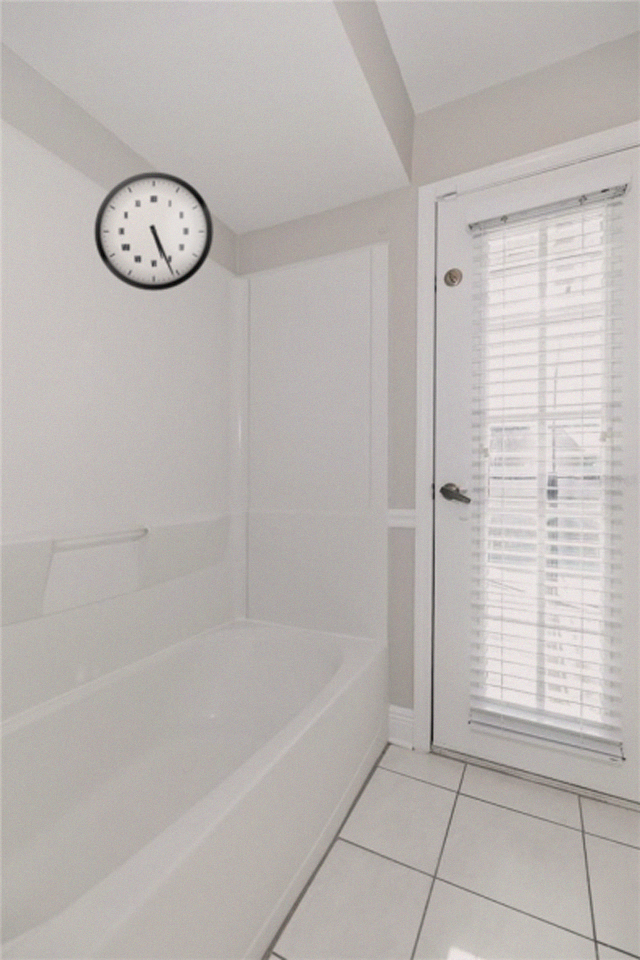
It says 5:26
